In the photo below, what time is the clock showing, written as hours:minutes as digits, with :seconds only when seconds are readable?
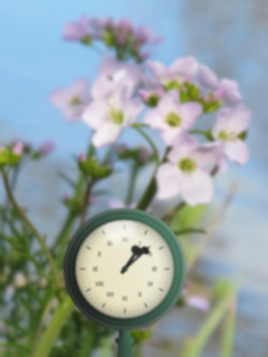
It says 1:08
